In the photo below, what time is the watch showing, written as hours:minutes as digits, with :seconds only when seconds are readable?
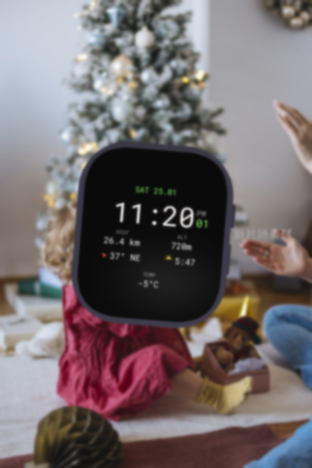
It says 11:20:01
